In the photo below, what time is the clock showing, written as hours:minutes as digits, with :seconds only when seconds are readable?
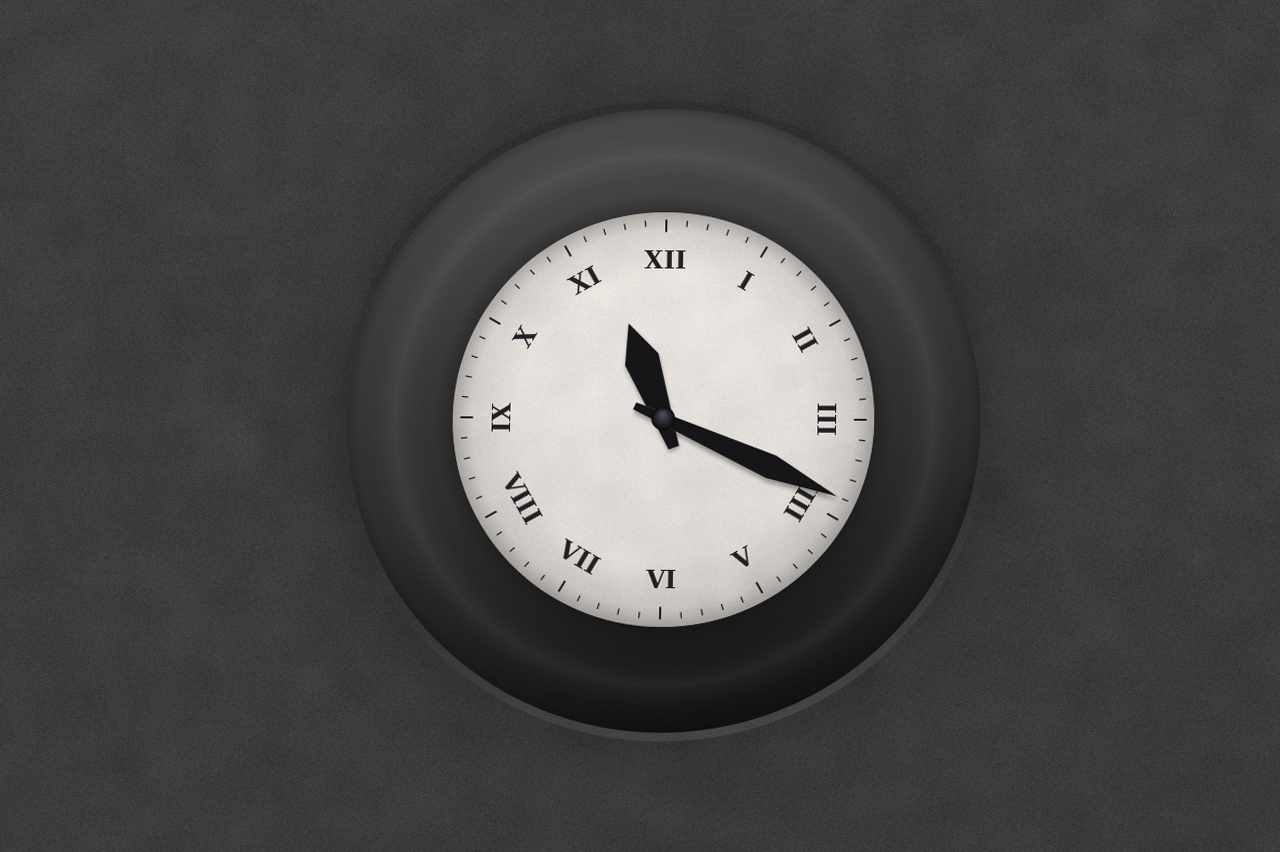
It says 11:19
